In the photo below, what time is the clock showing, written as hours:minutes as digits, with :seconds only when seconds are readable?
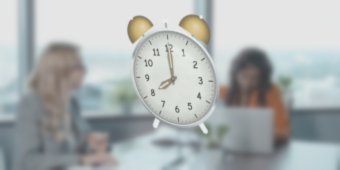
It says 8:00
